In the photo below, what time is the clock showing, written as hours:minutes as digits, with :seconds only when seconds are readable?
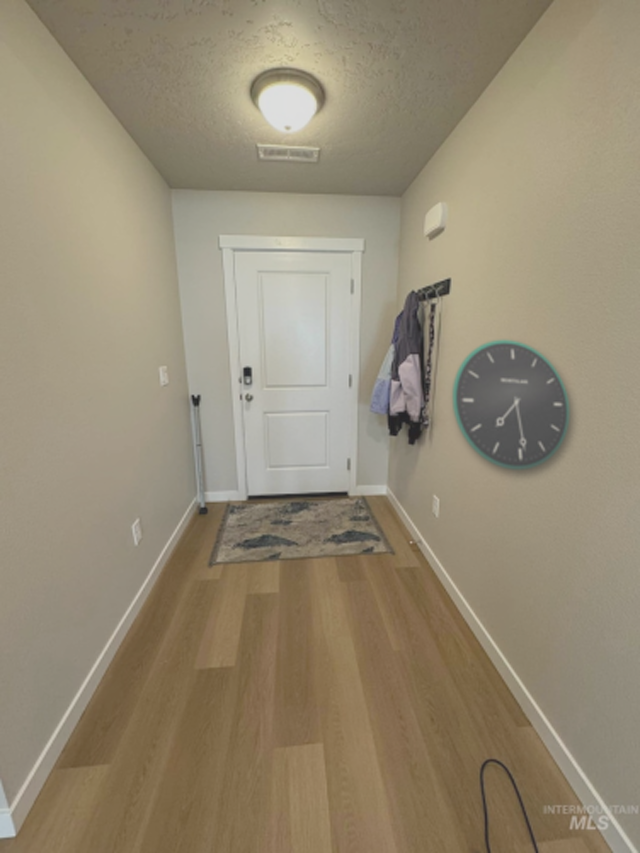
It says 7:29
